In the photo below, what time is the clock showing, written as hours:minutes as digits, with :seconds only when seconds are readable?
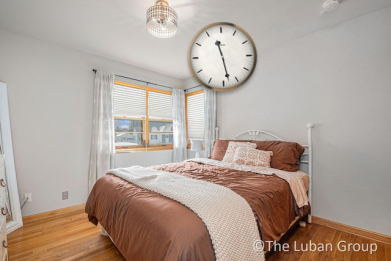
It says 11:28
